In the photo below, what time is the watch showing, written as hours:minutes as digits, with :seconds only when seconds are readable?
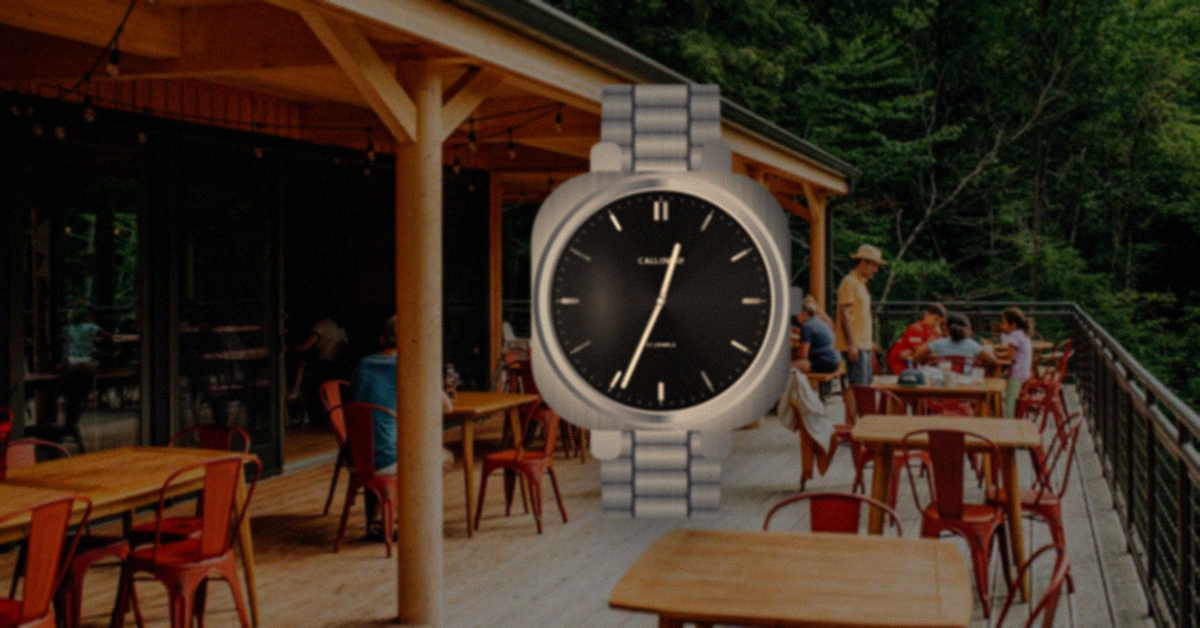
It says 12:34
